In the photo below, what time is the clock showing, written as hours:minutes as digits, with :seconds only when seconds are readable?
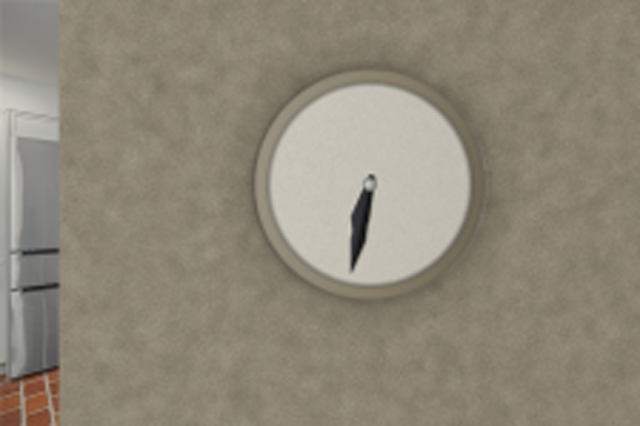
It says 6:32
